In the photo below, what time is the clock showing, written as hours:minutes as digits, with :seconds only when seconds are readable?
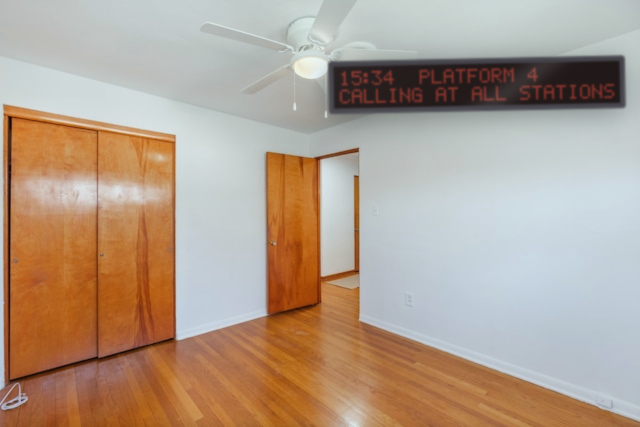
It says 15:34
